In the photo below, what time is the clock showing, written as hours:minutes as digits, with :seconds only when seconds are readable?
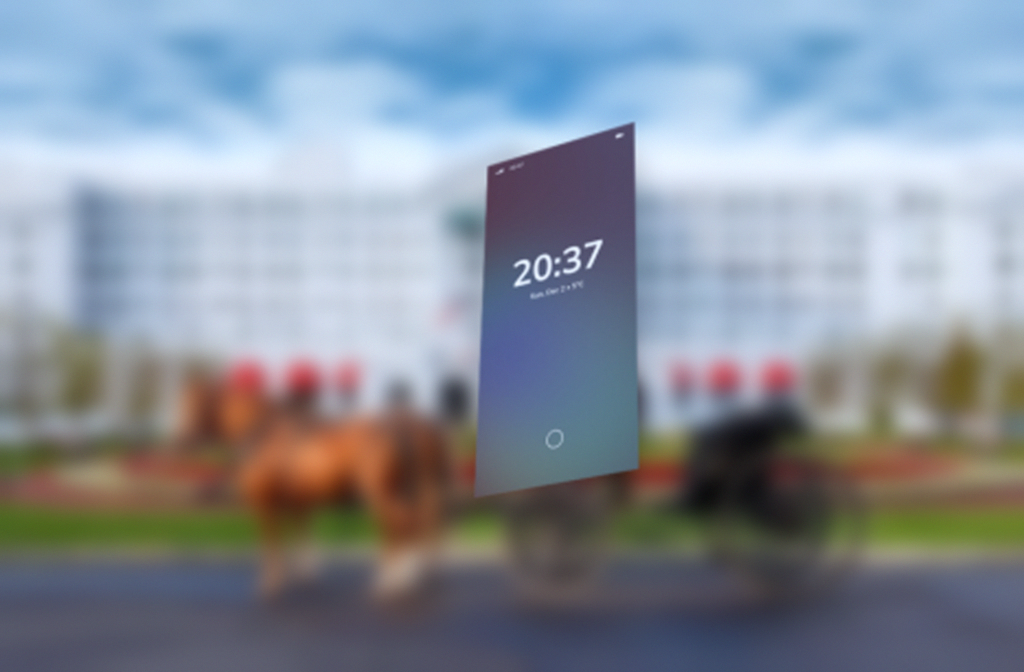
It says 20:37
